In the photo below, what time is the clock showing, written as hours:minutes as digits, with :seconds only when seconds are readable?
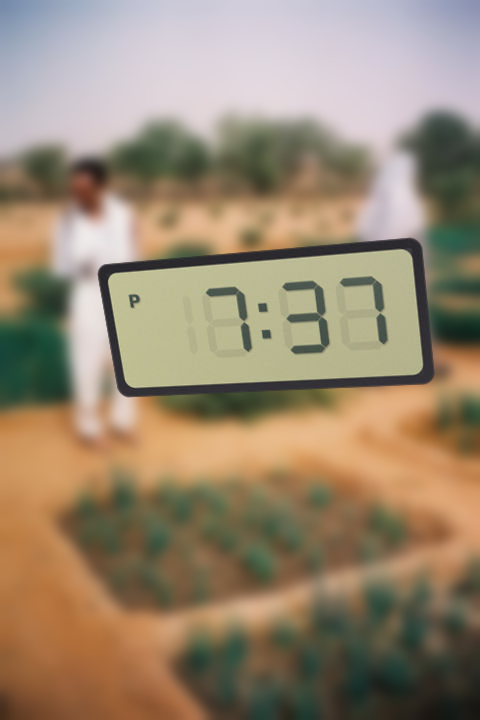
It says 7:37
